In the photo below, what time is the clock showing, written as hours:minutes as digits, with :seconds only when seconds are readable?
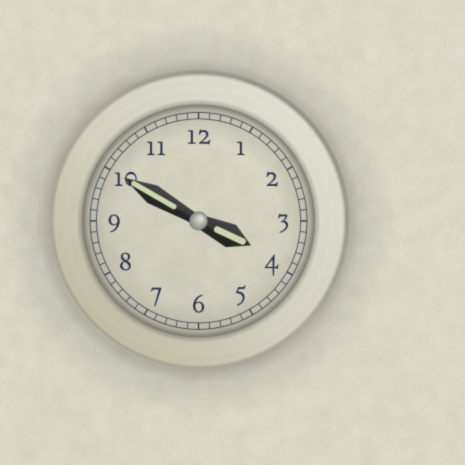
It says 3:50
